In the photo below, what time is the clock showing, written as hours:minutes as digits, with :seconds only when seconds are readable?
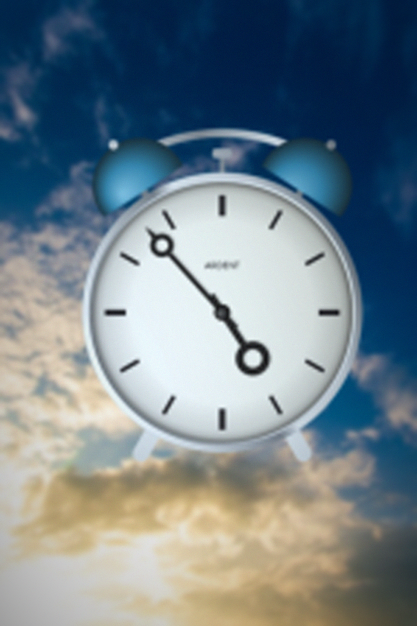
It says 4:53
